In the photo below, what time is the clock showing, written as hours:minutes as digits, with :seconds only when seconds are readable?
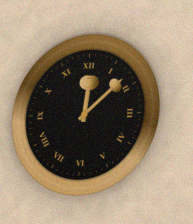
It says 12:08
